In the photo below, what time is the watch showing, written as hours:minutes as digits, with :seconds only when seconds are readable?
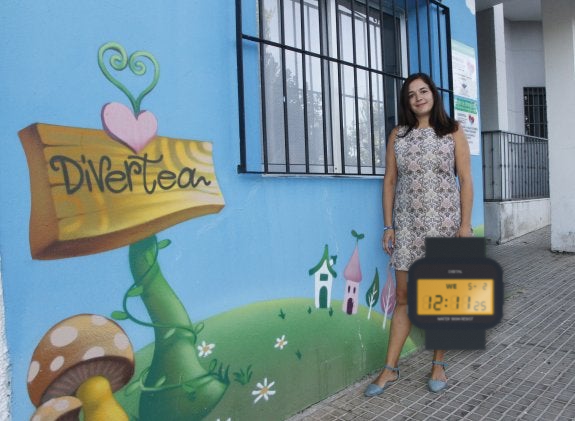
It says 12:11
